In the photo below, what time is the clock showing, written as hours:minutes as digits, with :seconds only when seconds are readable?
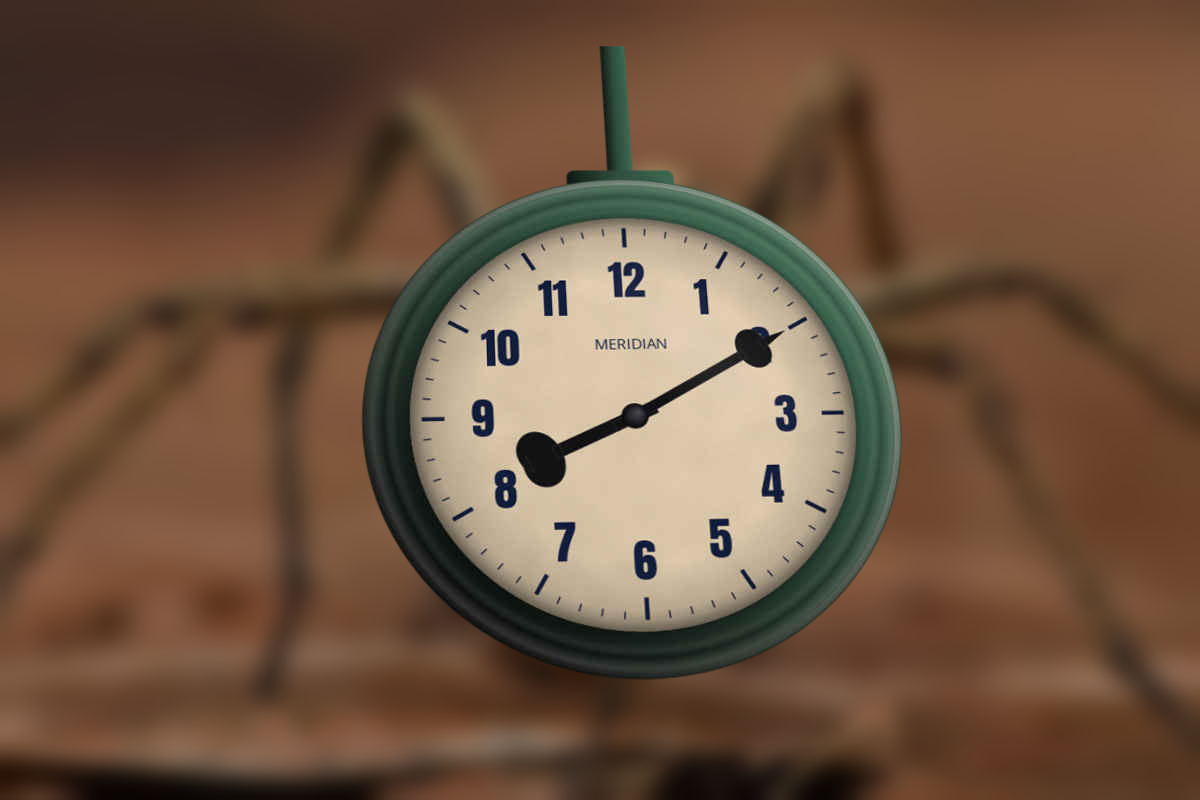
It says 8:10
